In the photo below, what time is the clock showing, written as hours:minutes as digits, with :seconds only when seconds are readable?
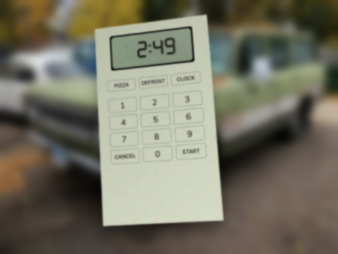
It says 2:49
